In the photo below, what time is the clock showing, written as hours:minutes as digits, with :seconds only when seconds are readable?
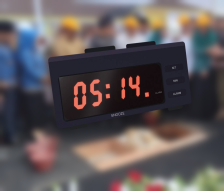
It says 5:14
